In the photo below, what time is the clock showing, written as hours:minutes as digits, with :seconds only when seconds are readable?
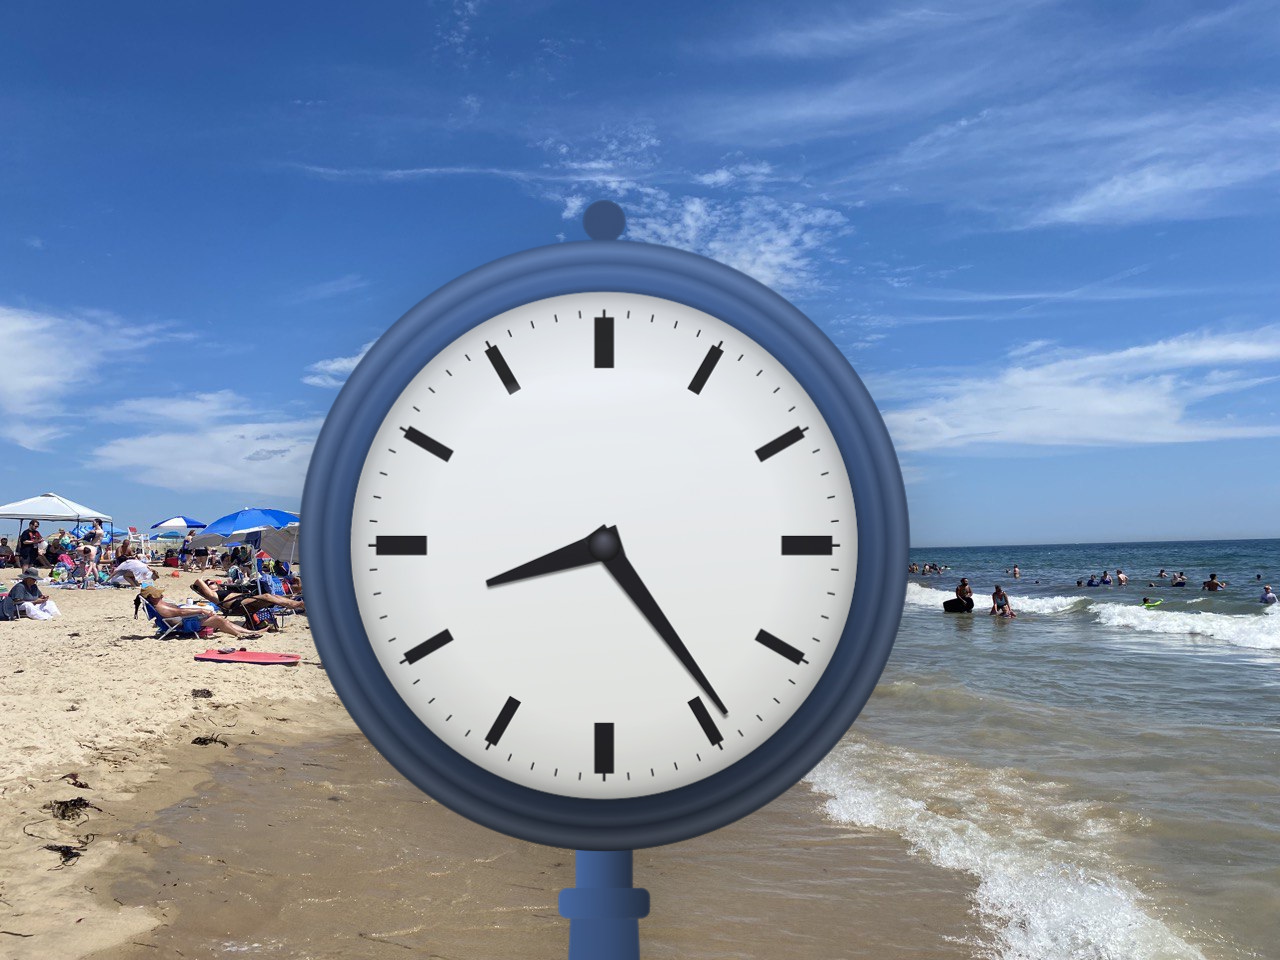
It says 8:24
